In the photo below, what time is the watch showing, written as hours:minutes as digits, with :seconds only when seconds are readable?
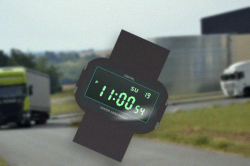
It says 11:00:54
